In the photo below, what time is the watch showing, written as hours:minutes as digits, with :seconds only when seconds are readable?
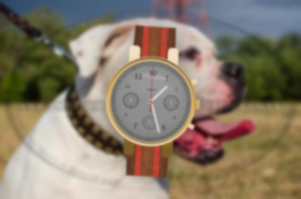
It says 1:27
